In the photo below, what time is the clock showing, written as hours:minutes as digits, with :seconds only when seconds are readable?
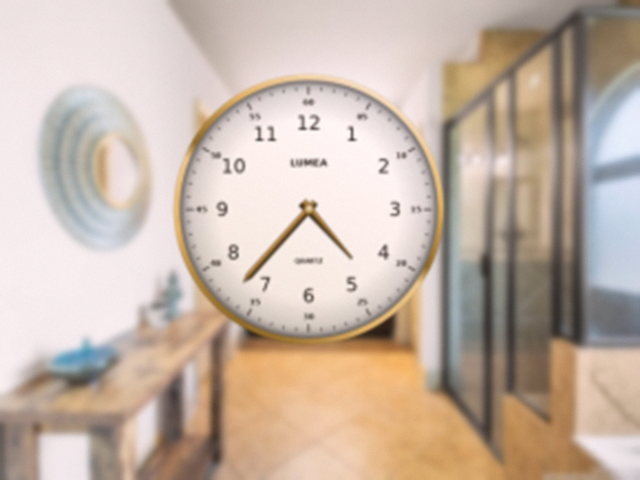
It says 4:37
